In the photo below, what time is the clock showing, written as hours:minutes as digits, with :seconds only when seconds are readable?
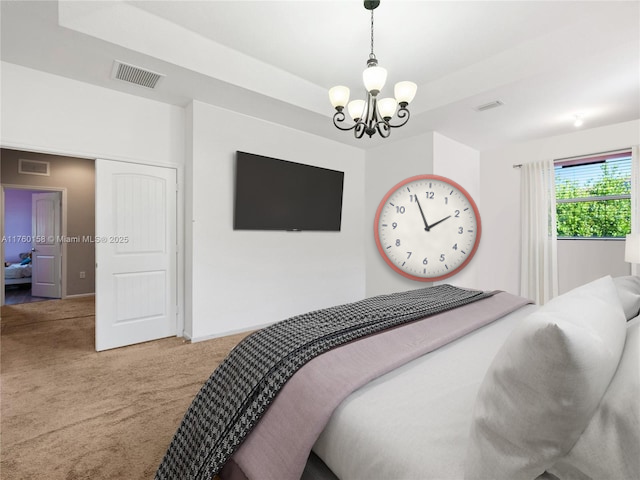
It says 1:56
